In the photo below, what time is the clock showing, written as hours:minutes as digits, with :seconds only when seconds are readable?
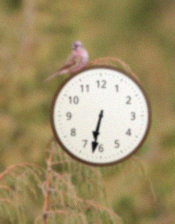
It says 6:32
